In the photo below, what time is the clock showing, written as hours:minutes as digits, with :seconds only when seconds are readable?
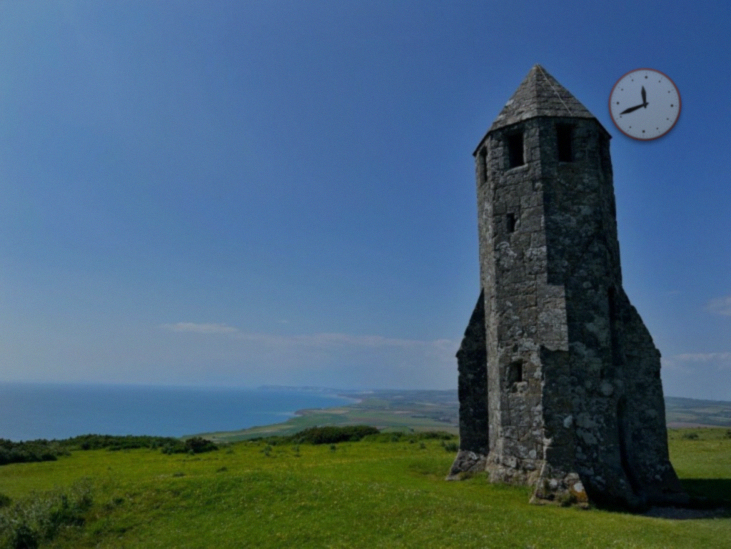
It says 11:41
